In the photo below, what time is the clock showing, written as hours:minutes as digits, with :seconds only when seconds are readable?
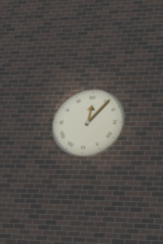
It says 12:06
